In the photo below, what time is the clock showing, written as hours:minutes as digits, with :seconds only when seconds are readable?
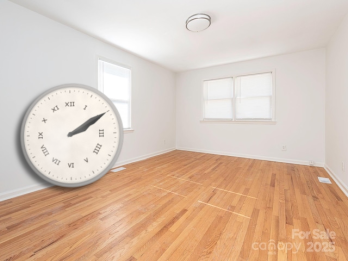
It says 2:10
